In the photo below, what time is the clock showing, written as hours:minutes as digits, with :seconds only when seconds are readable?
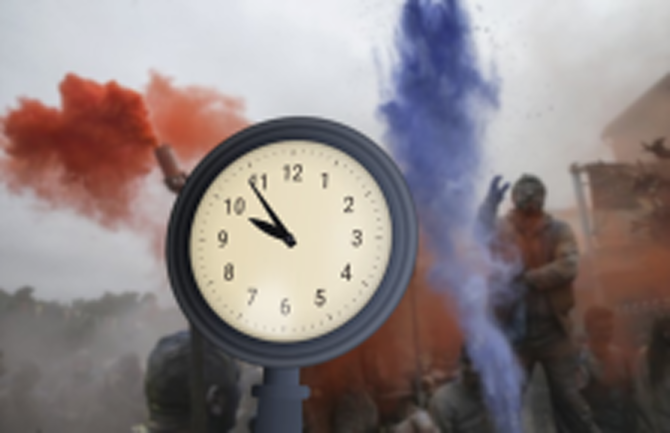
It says 9:54
